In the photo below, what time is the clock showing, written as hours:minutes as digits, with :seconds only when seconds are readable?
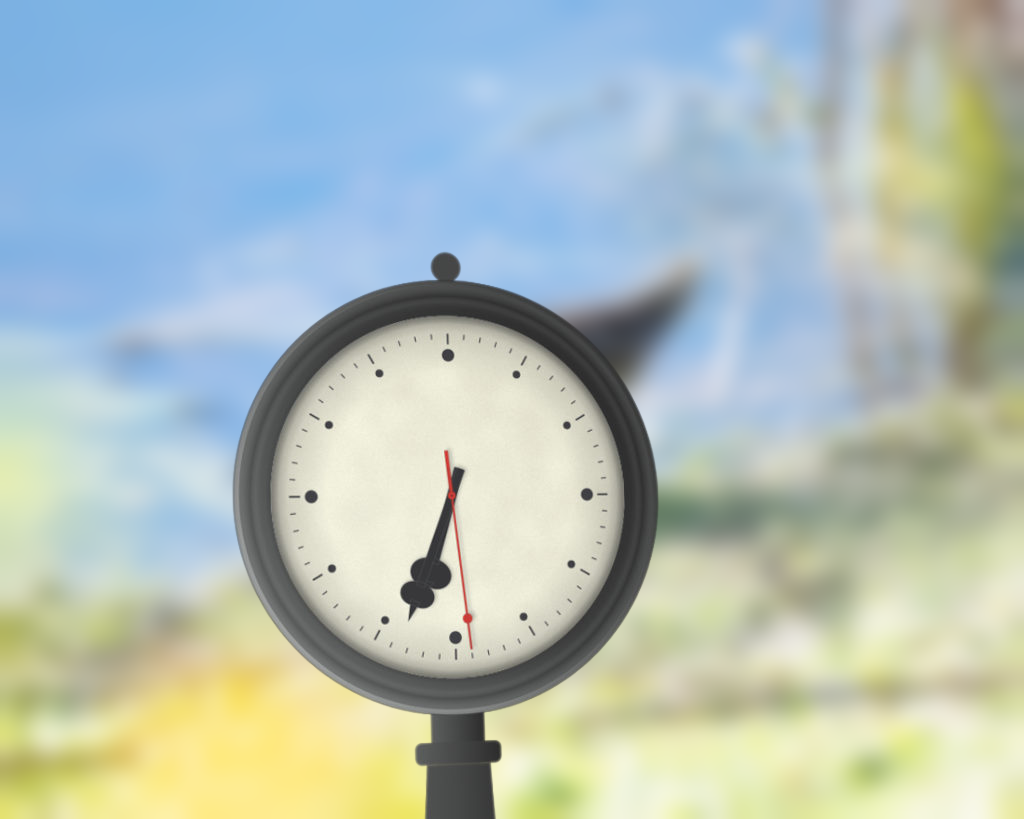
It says 6:33:29
